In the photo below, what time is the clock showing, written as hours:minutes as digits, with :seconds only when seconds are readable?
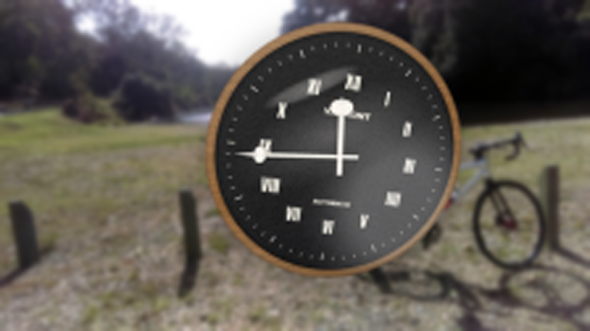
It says 11:44
